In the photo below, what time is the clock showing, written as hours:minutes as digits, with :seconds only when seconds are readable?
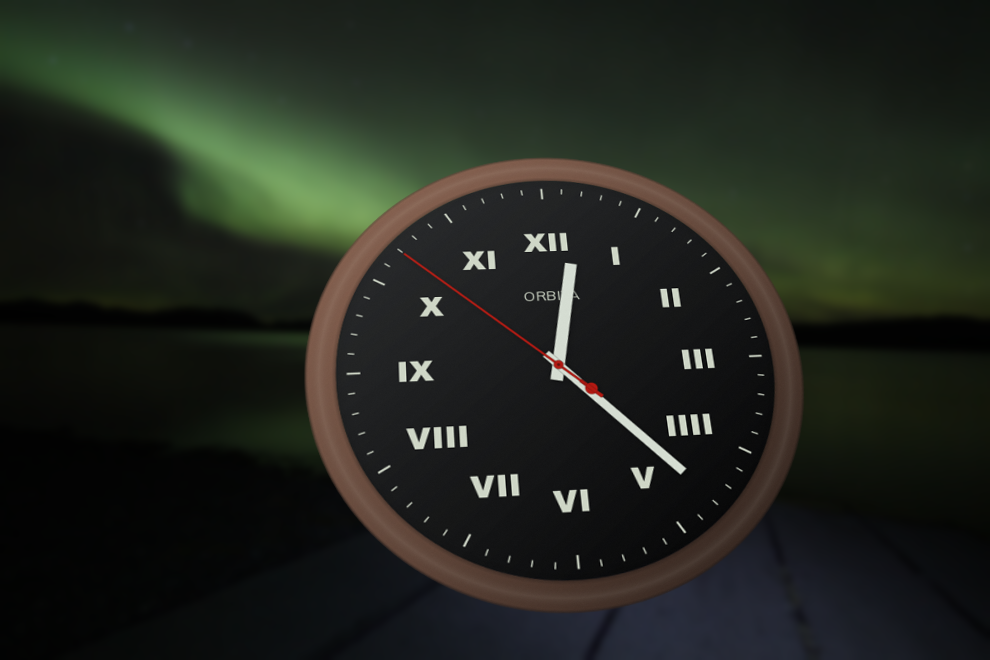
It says 12:22:52
